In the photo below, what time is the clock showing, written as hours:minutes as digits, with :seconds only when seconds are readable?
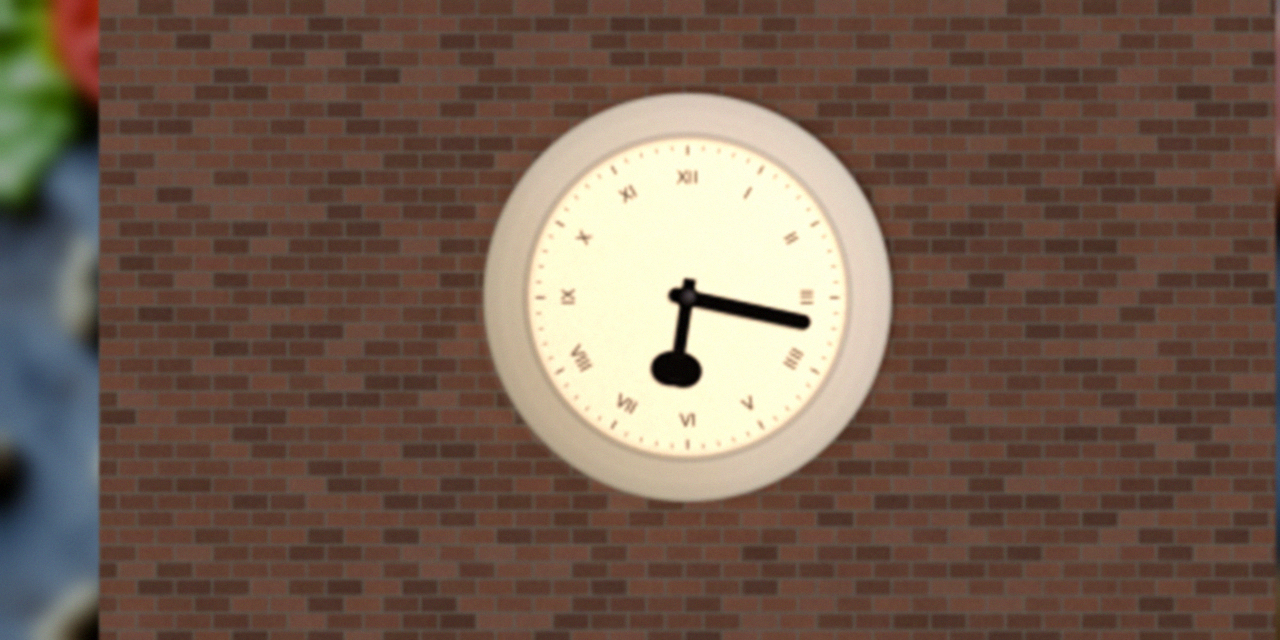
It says 6:17
